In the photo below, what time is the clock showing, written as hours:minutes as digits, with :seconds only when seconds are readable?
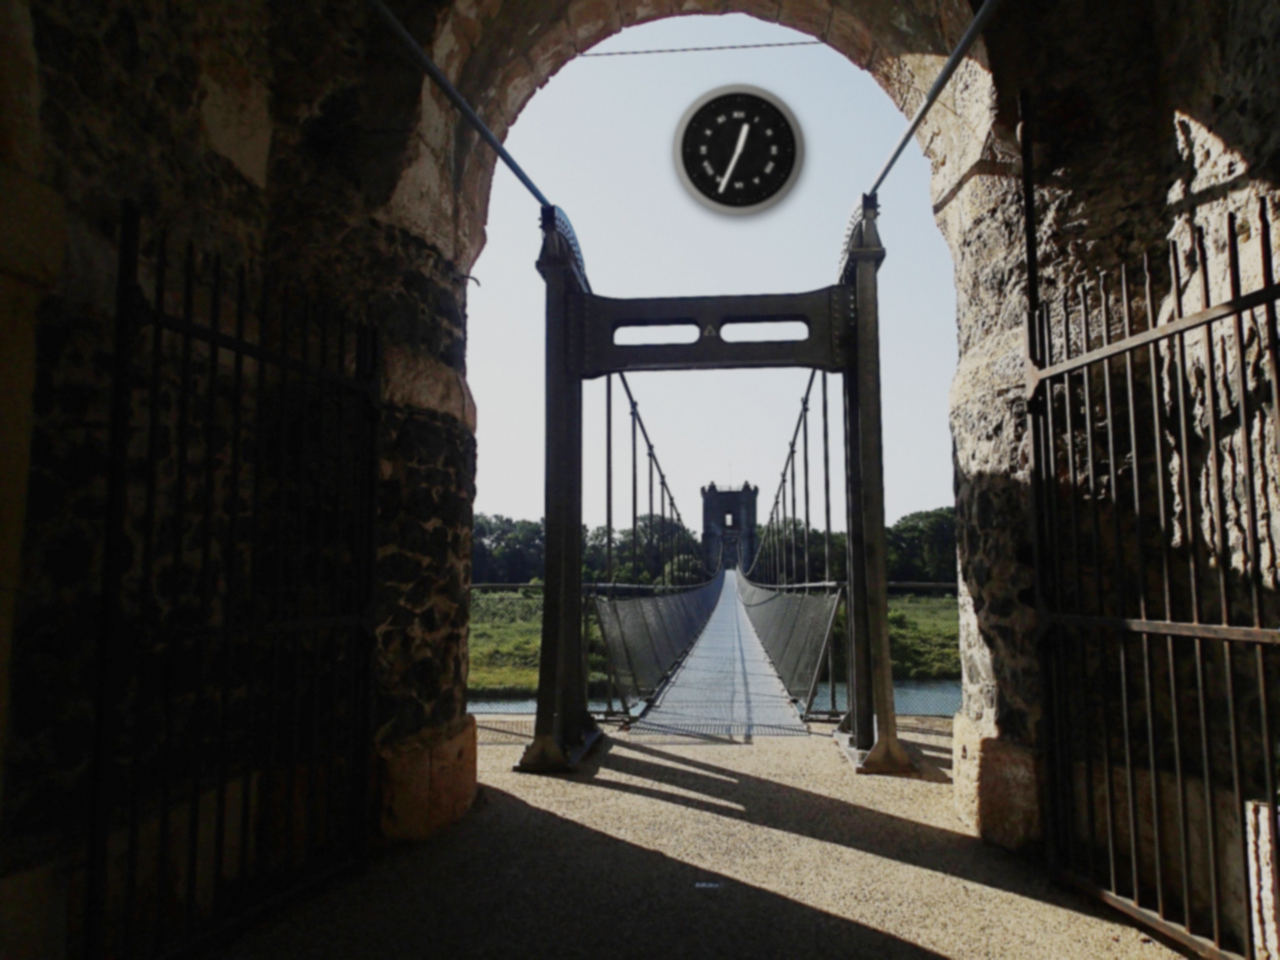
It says 12:34
